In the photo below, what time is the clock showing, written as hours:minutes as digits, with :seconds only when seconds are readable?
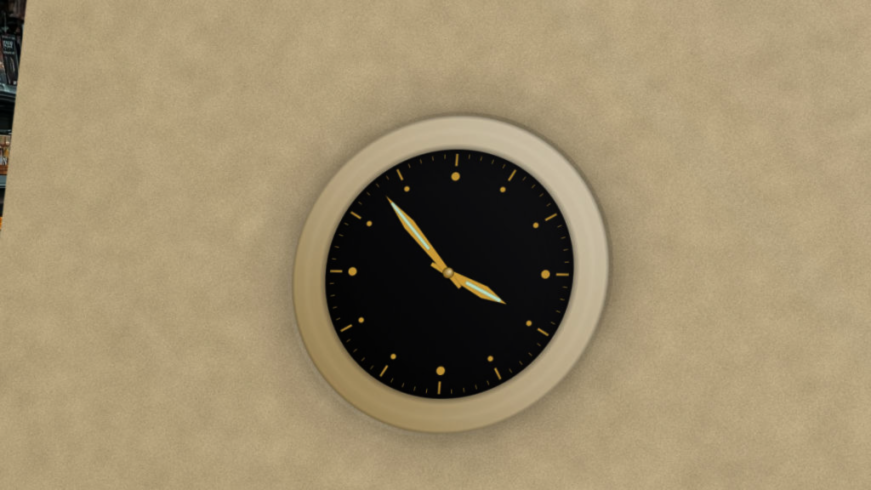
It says 3:53
